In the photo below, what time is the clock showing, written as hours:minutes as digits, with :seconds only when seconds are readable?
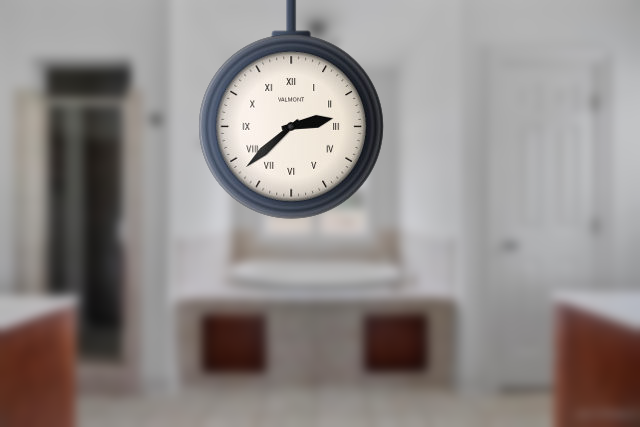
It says 2:38
